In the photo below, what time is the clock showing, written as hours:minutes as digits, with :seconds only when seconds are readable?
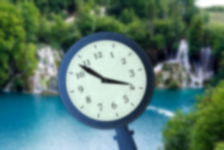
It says 3:53
